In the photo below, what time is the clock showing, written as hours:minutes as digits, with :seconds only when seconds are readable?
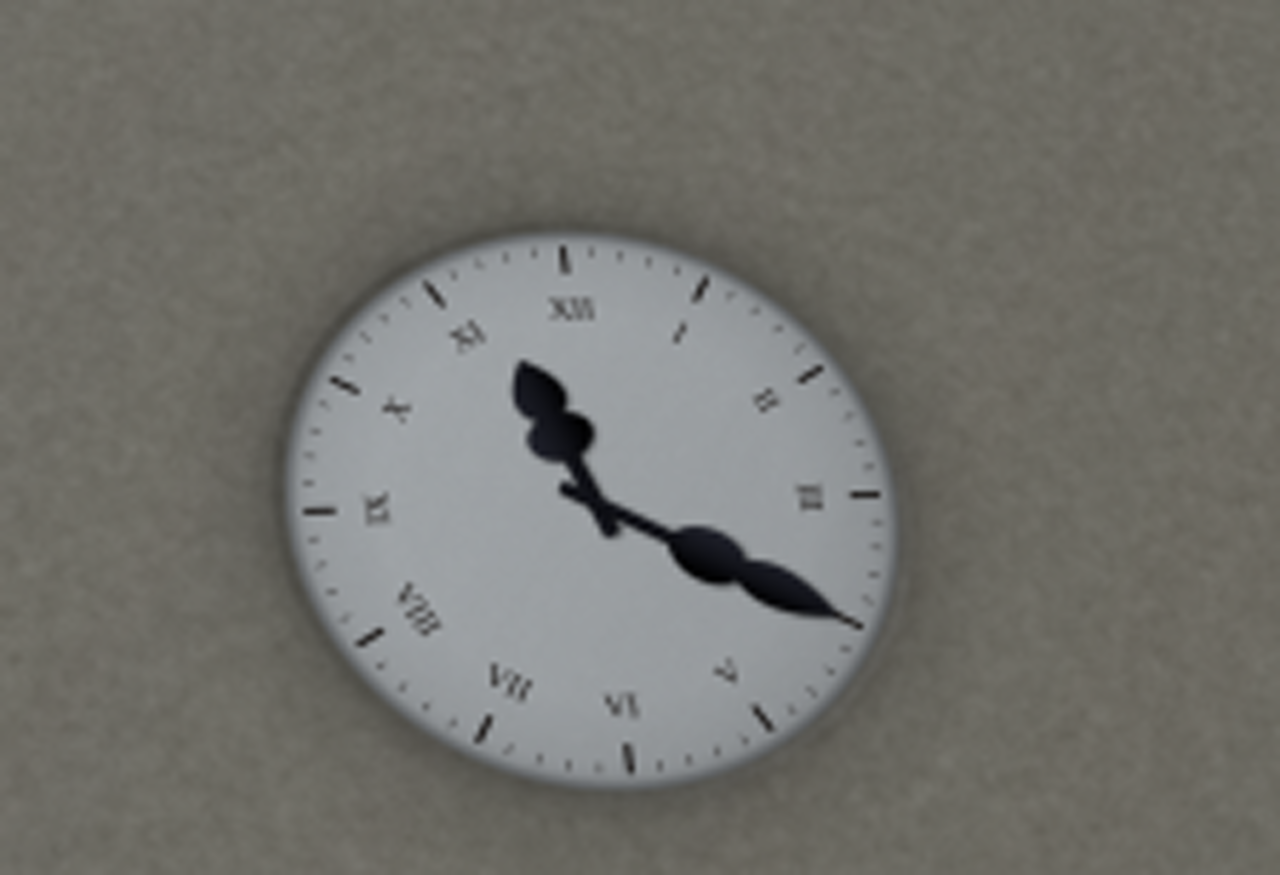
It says 11:20
